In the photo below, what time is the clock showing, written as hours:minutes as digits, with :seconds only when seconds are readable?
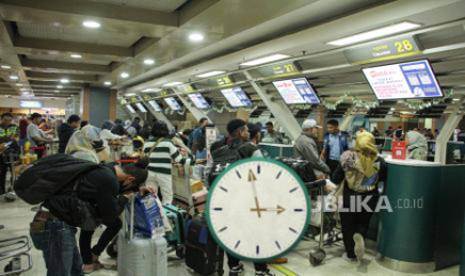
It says 2:58
